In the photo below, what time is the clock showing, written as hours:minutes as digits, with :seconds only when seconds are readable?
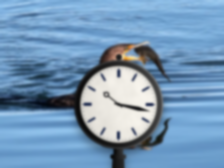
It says 10:17
